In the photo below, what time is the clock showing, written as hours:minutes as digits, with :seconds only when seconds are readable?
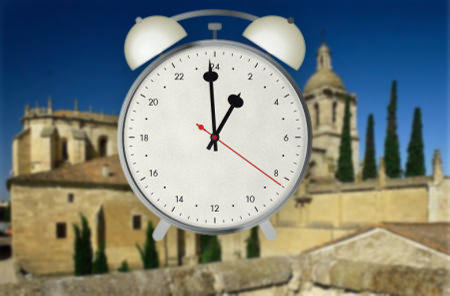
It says 1:59:21
